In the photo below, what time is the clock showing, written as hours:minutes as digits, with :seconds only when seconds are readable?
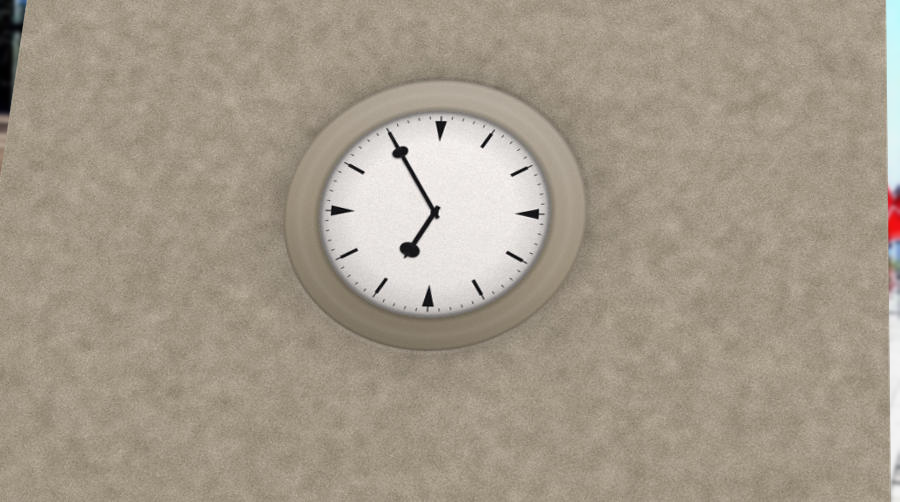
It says 6:55
